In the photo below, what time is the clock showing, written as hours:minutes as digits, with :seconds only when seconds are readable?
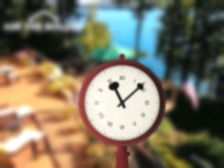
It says 11:08
